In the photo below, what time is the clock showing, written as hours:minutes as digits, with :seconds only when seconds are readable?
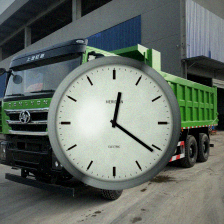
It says 12:21
